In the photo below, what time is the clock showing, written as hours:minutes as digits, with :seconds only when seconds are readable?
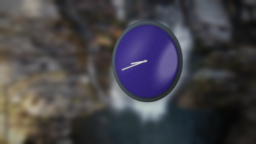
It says 8:42
